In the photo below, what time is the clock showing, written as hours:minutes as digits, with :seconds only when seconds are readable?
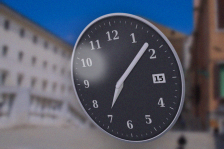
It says 7:08
